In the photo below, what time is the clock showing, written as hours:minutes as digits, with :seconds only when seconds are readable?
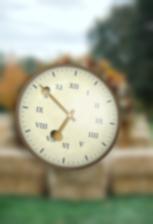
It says 6:51
